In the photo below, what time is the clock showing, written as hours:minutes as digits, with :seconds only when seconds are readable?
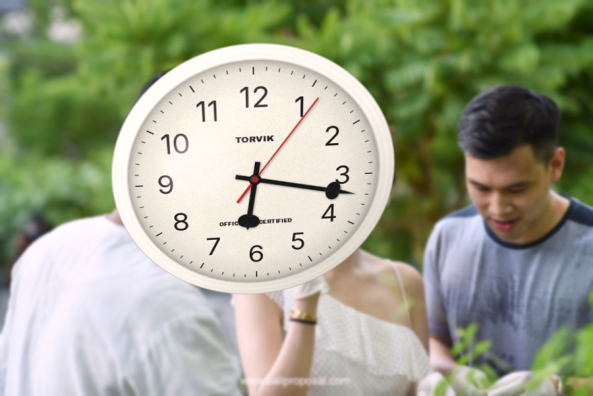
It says 6:17:06
